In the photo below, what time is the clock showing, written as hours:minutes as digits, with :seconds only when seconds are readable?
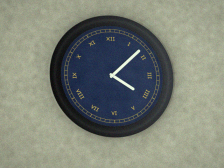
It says 4:08
